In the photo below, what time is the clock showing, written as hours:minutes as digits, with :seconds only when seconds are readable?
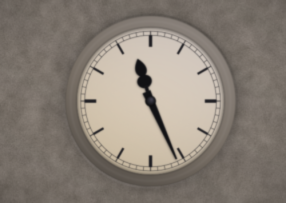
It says 11:26
